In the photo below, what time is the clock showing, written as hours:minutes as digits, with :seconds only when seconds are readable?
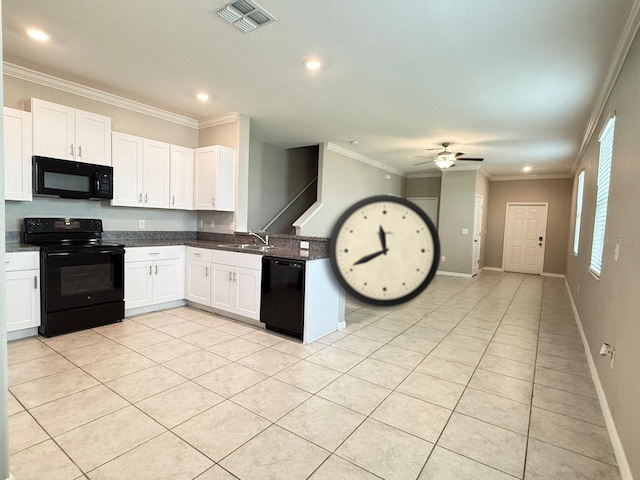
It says 11:41
